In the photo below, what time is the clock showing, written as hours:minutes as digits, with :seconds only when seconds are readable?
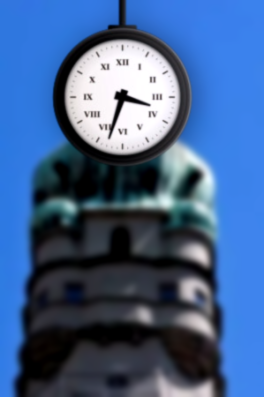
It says 3:33
